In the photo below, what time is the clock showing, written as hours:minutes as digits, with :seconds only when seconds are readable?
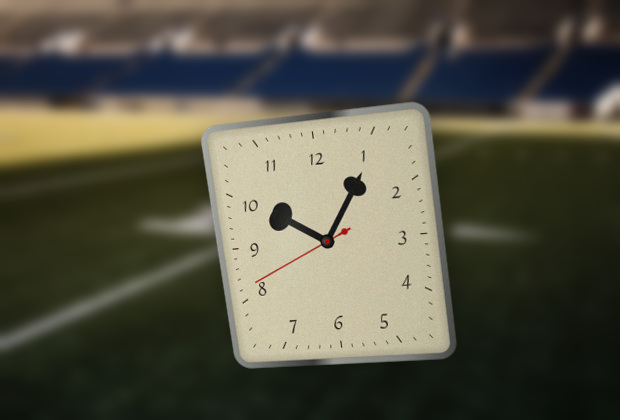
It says 10:05:41
